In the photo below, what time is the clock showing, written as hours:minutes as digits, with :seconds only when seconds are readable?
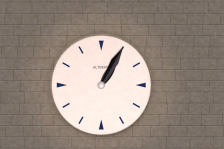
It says 1:05
